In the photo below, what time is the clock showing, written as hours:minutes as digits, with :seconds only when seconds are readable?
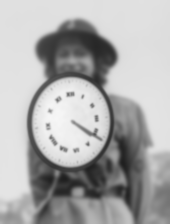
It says 4:21
